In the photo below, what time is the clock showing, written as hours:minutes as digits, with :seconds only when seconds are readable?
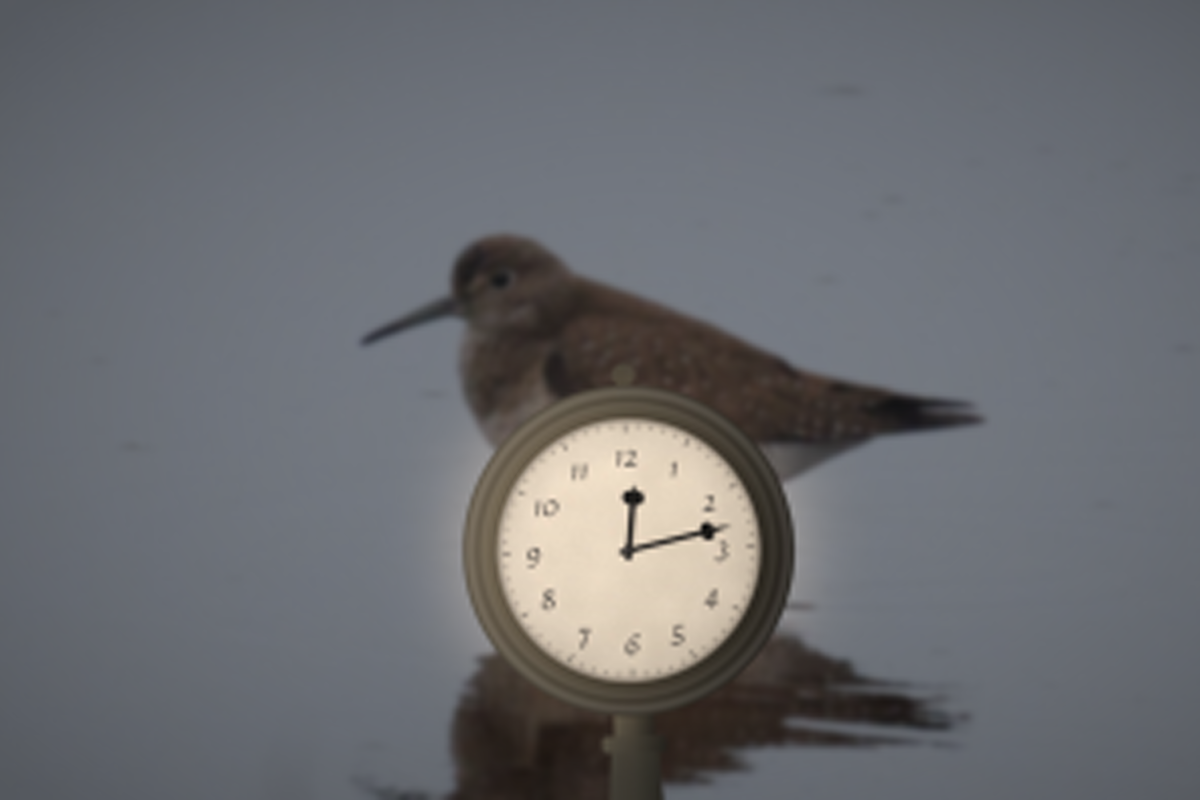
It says 12:13
